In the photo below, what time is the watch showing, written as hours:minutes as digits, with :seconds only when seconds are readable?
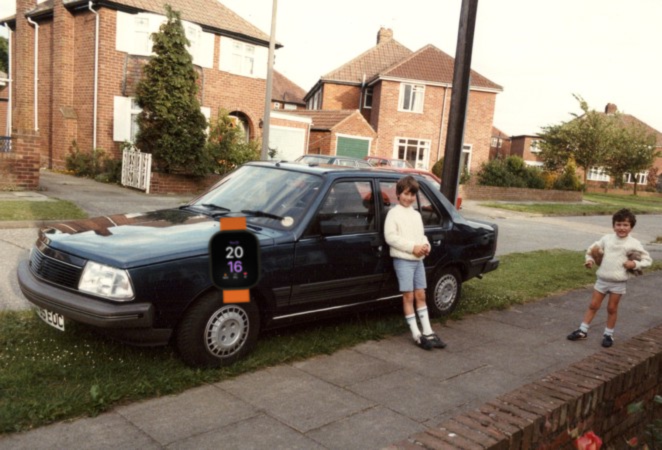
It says 20:16
